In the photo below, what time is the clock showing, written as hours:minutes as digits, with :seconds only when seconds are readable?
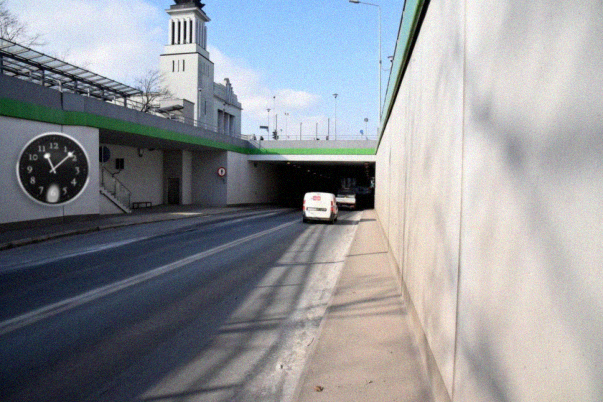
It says 11:08
